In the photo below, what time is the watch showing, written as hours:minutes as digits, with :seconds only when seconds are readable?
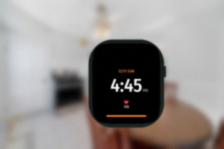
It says 4:45
